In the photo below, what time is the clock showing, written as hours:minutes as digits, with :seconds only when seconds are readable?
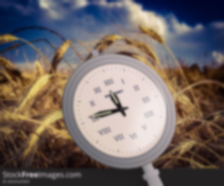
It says 11:46
